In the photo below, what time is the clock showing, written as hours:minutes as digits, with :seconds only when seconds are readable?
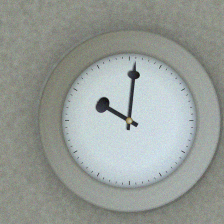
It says 10:01
